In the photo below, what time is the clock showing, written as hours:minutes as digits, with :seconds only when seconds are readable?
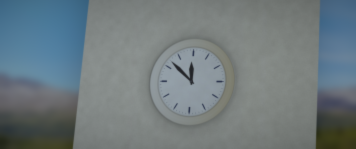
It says 11:52
